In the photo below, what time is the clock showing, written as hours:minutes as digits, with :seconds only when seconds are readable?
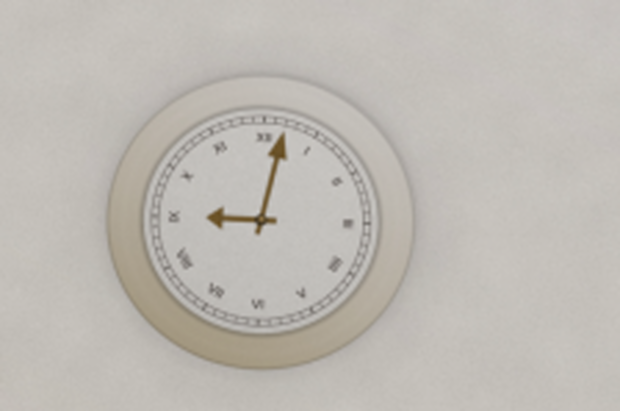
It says 9:02
